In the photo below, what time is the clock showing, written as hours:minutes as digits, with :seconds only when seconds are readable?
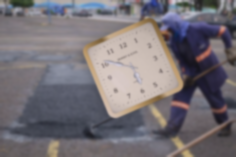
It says 5:51
